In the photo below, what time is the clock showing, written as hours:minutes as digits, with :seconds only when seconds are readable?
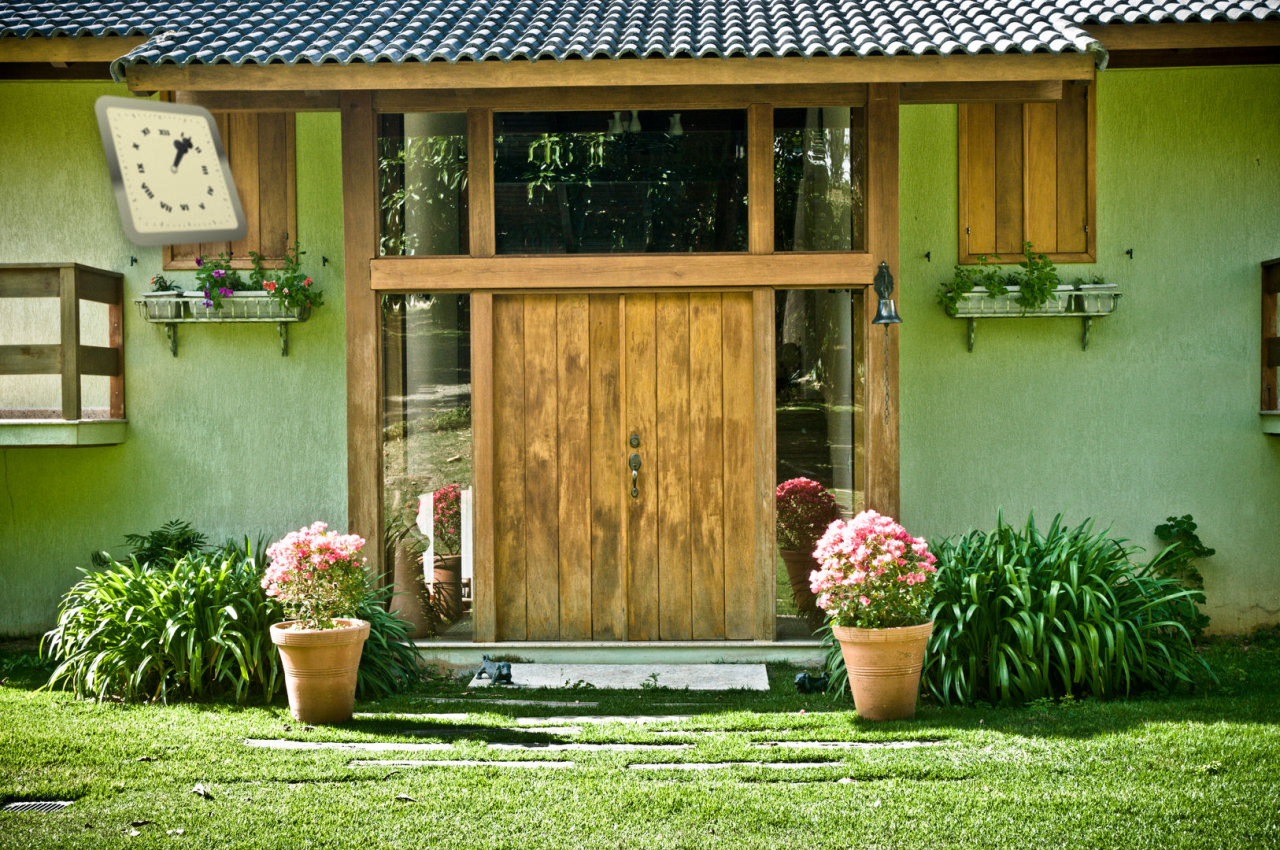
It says 1:07
